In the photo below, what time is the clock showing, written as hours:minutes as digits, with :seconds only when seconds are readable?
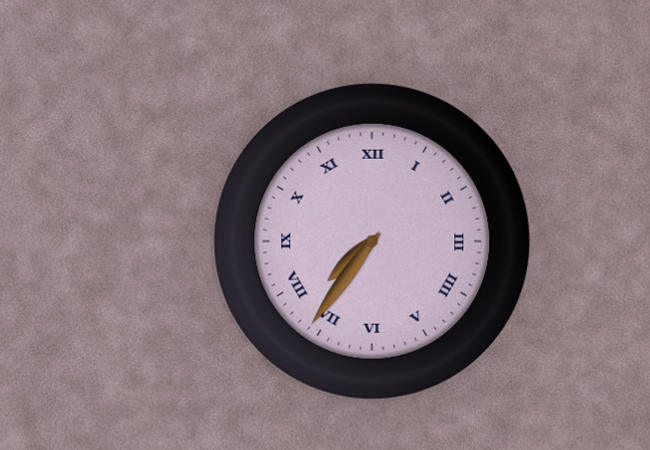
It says 7:36
